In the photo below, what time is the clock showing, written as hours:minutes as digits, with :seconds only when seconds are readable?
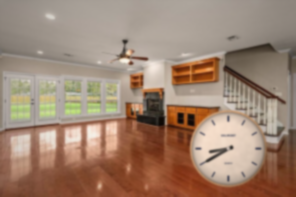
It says 8:40
